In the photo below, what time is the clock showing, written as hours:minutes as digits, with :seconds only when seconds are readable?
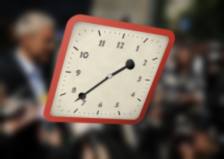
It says 1:37
